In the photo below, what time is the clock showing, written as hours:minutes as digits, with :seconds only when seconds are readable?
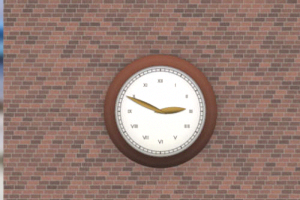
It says 2:49
